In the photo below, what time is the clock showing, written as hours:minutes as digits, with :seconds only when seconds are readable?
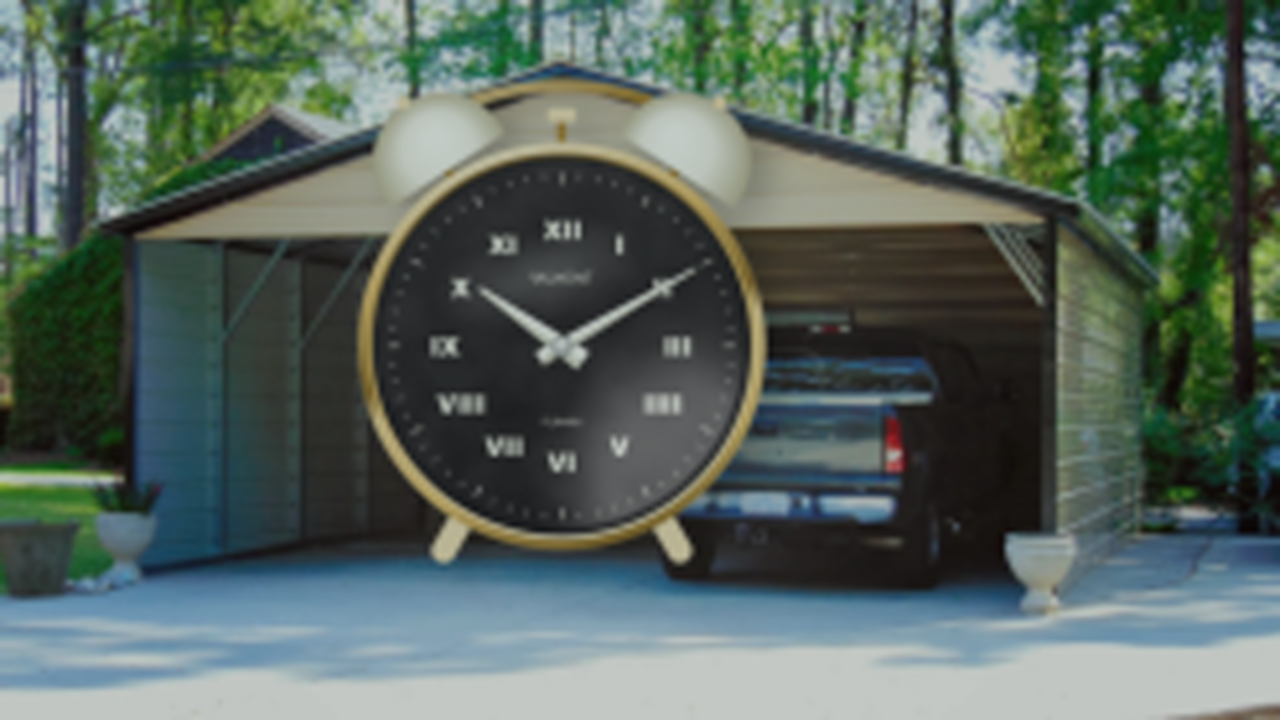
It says 10:10
